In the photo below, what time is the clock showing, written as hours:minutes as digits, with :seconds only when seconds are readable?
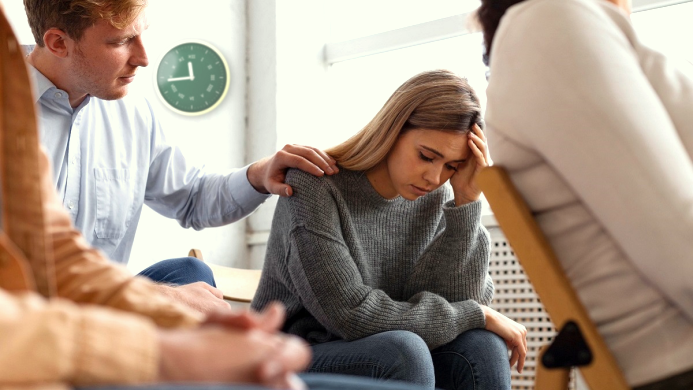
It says 11:44
